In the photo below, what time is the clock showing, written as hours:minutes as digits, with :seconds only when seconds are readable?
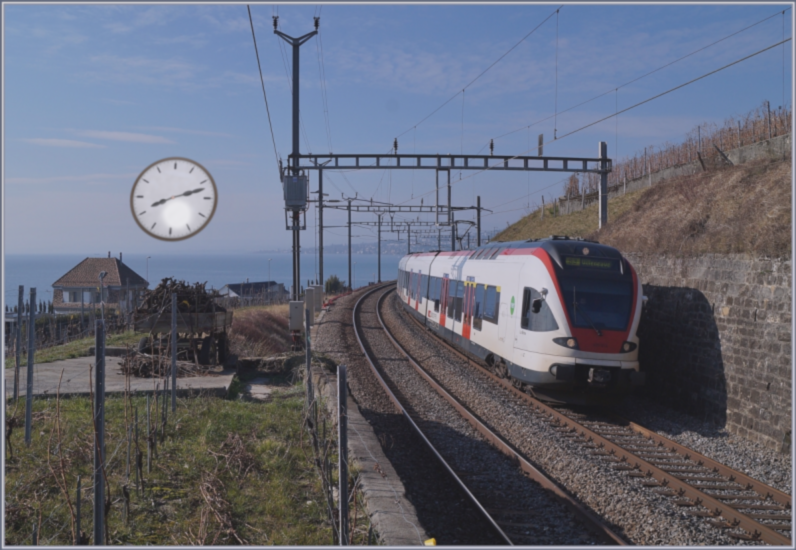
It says 8:12
